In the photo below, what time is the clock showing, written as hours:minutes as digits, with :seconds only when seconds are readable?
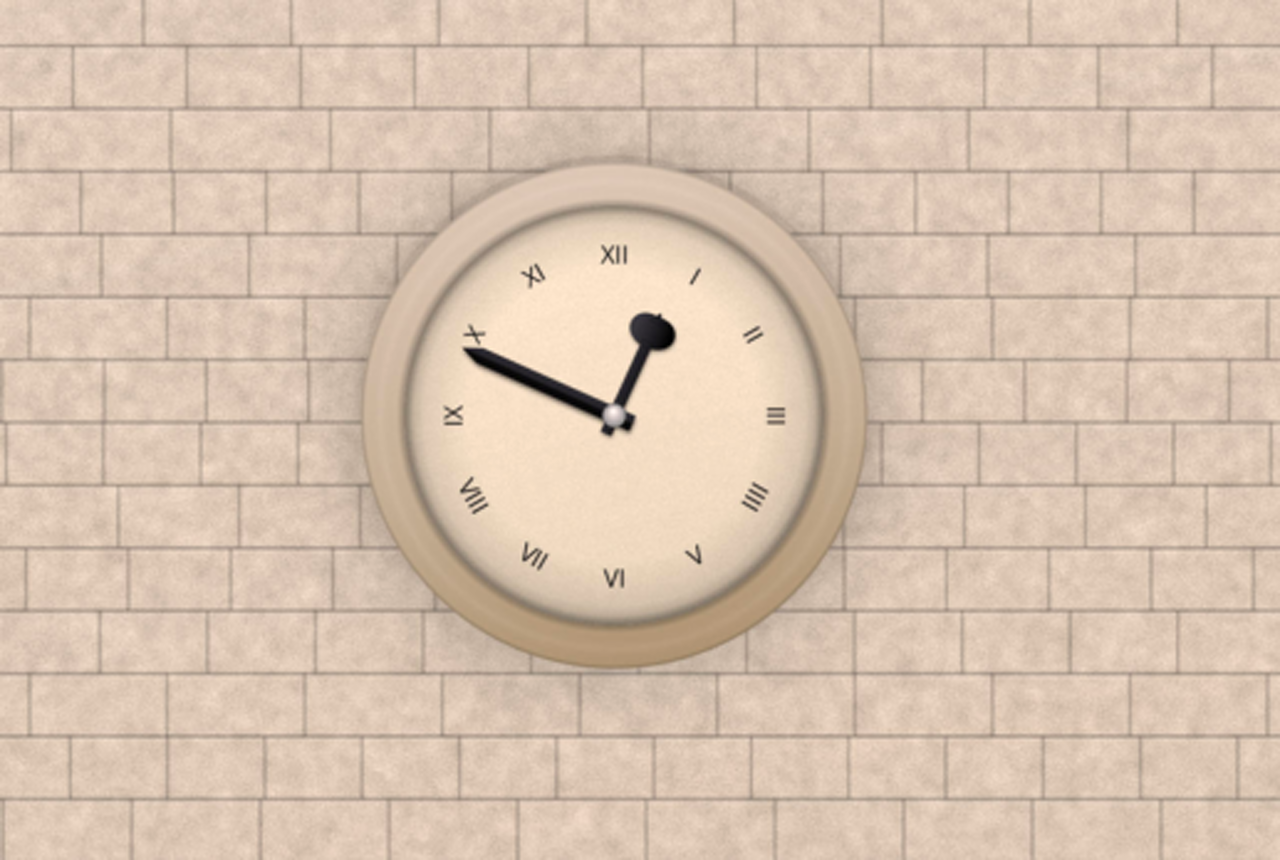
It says 12:49
